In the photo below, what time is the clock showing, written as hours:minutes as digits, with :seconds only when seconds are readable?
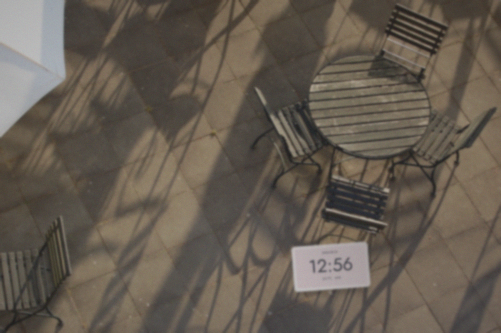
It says 12:56
